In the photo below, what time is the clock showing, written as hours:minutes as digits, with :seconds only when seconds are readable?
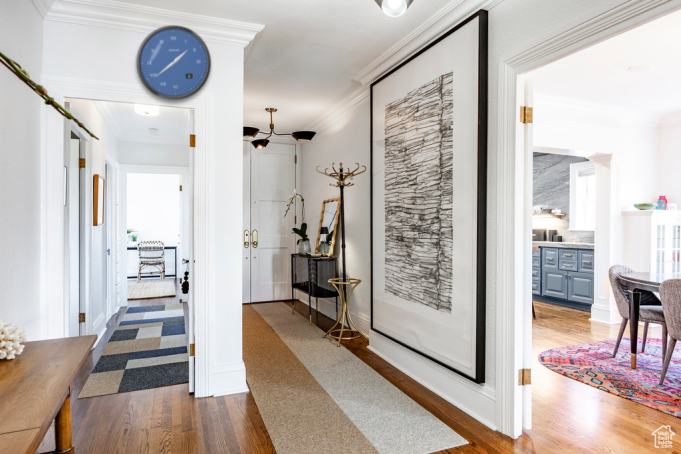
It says 1:39
